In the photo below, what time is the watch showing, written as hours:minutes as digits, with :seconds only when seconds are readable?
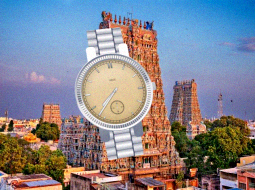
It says 7:37
